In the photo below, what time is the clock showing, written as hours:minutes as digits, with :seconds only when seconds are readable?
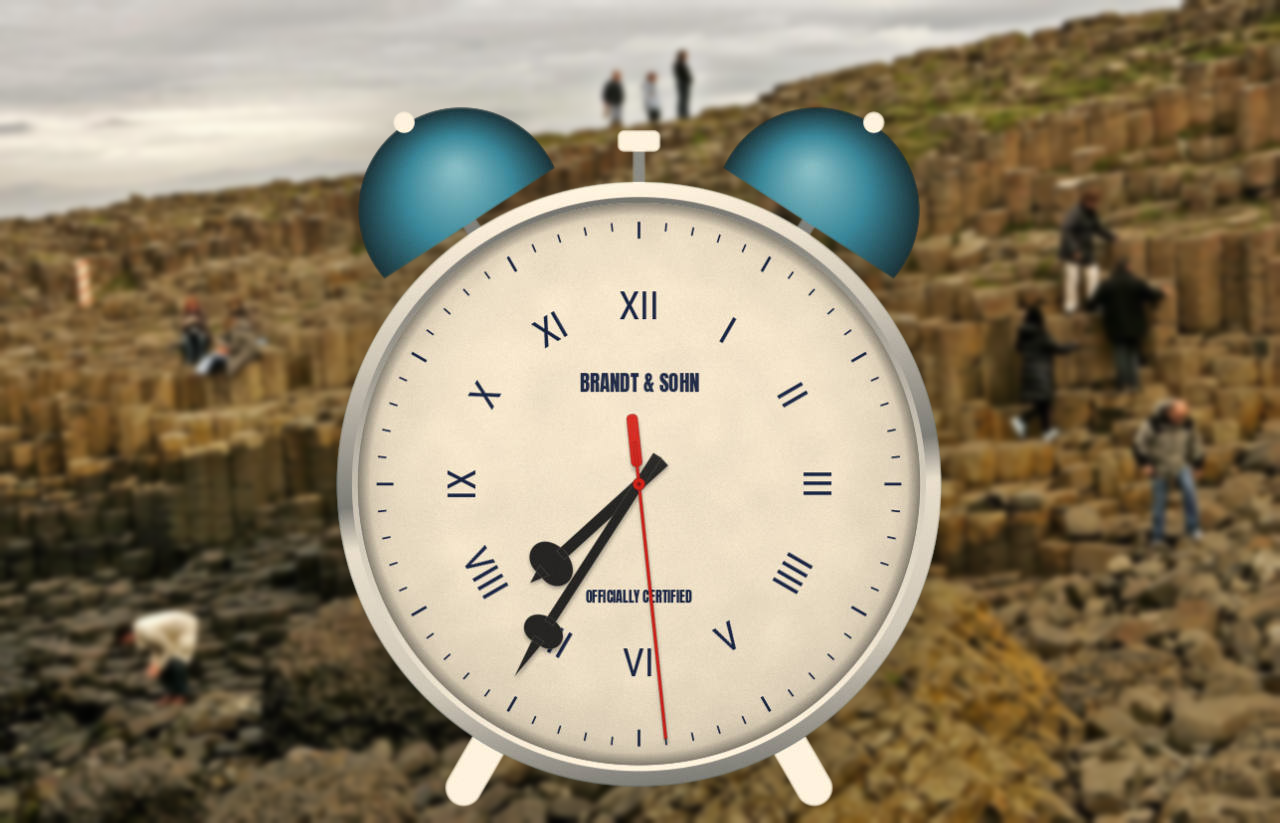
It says 7:35:29
